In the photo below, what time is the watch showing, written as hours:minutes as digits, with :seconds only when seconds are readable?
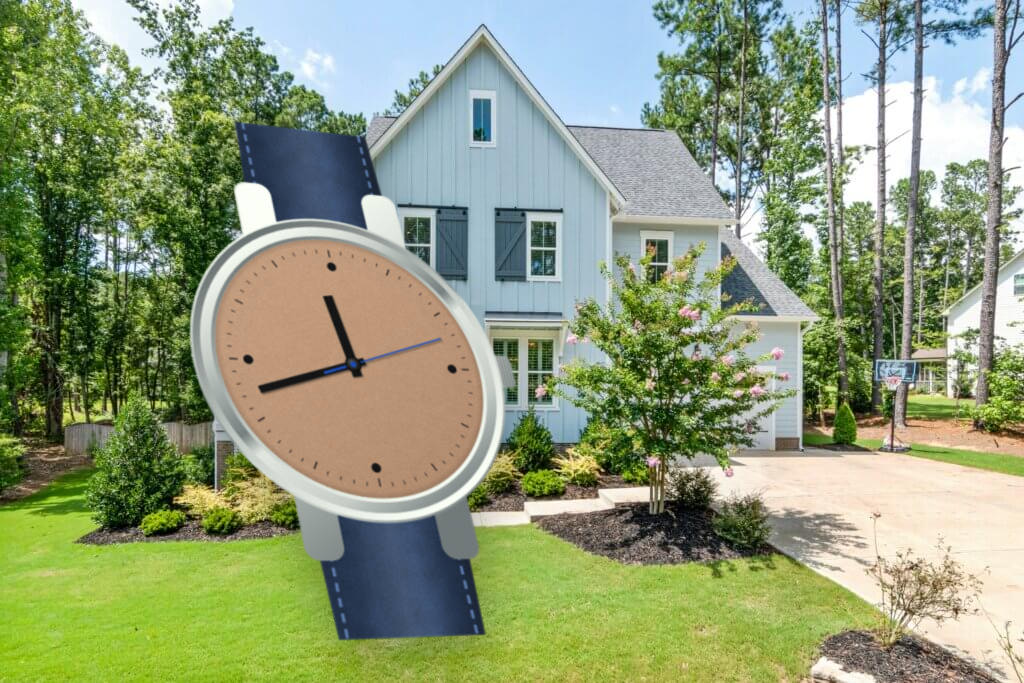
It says 11:42:12
